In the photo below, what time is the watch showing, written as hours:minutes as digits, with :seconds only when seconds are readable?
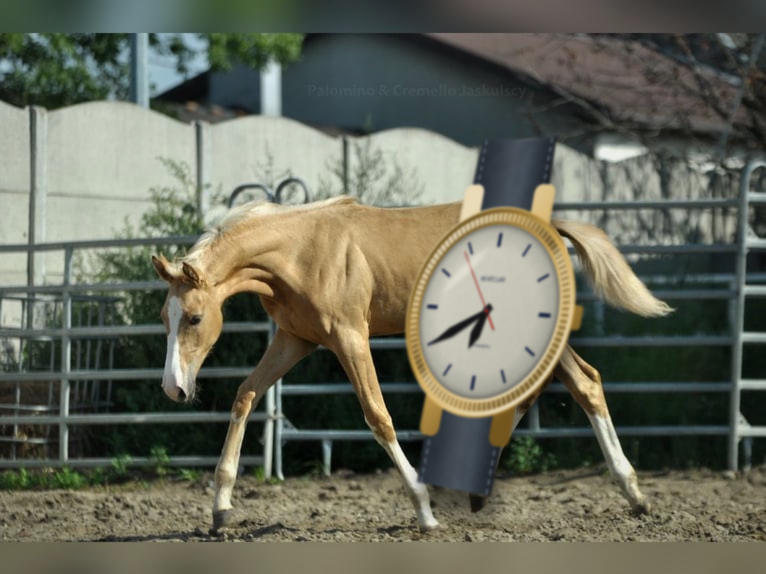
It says 6:39:54
